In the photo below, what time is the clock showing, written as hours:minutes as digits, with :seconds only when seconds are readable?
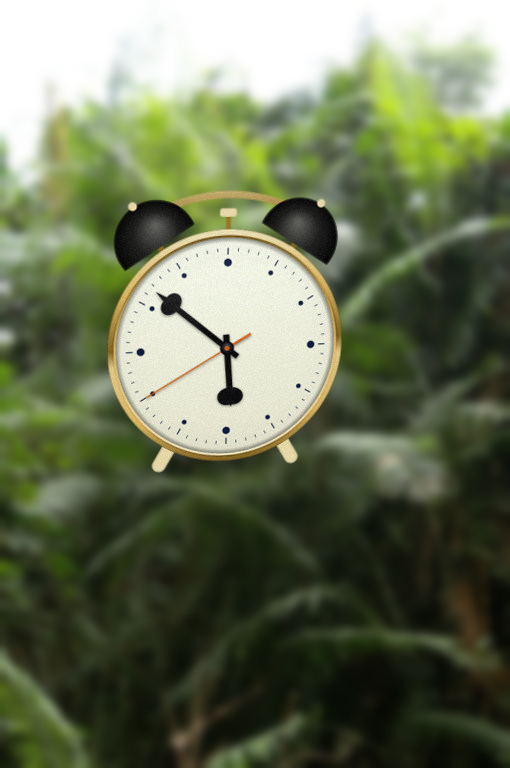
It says 5:51:40
